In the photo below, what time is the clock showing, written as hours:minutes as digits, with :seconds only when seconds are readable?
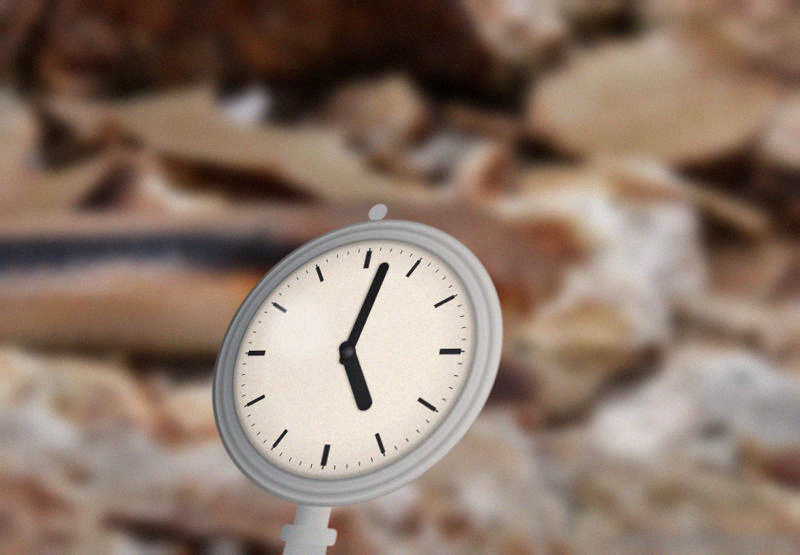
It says 5:02
